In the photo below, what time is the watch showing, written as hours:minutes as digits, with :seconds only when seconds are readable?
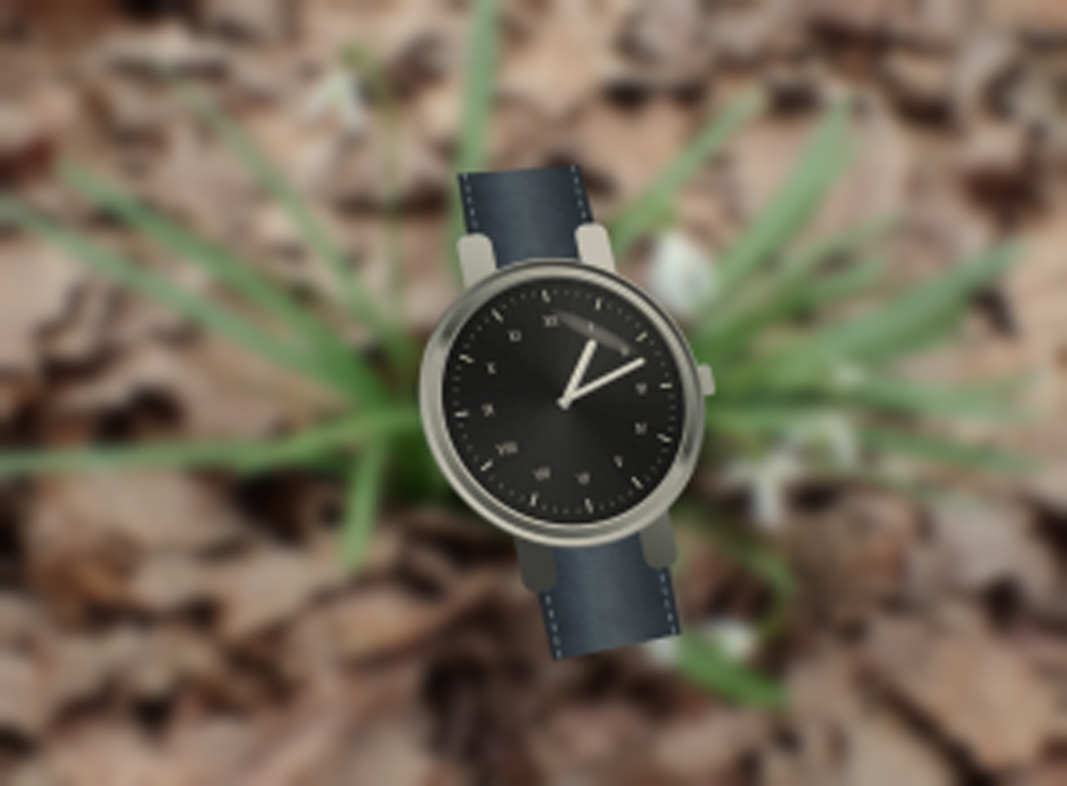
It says 1:12
